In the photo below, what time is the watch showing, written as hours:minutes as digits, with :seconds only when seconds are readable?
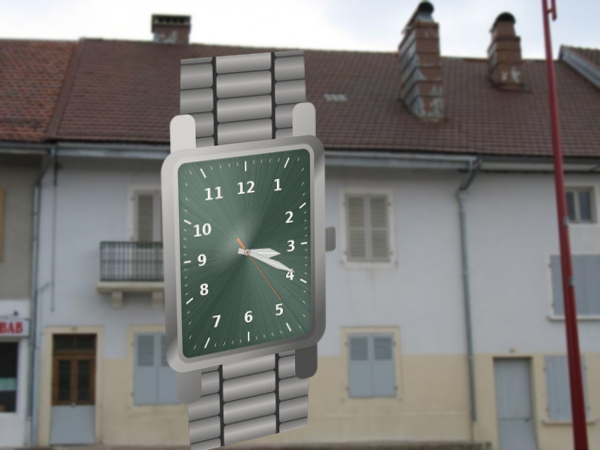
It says 3:19:24
